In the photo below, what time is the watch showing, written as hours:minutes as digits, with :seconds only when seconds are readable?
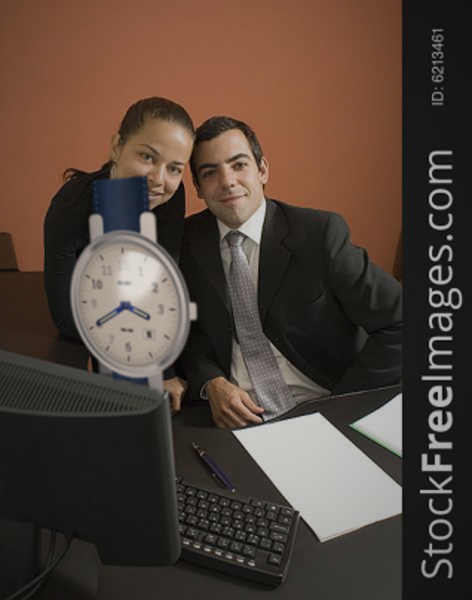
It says 3:40
